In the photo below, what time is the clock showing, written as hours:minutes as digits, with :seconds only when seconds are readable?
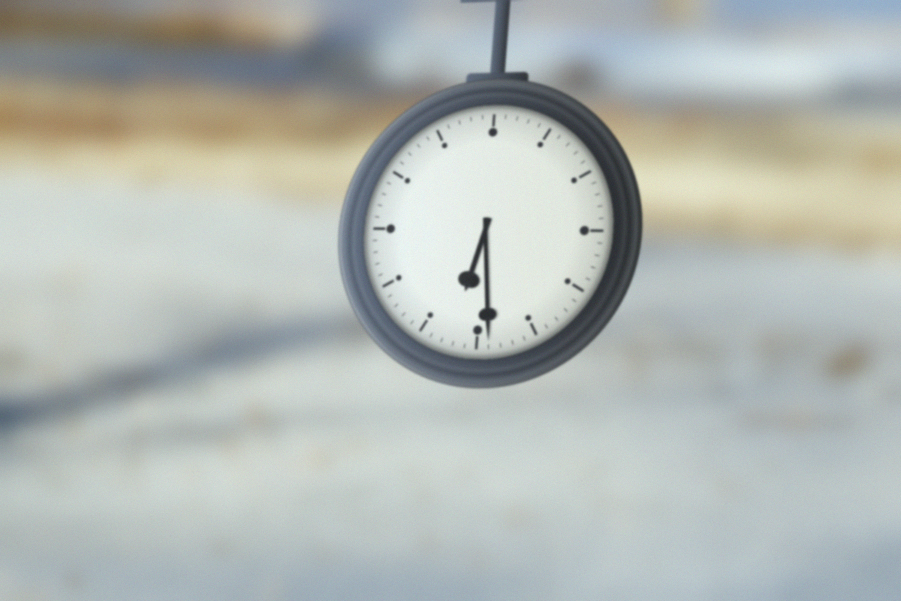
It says 6:29
